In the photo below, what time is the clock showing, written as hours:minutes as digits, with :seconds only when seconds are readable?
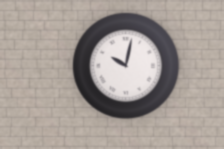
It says 10:02
